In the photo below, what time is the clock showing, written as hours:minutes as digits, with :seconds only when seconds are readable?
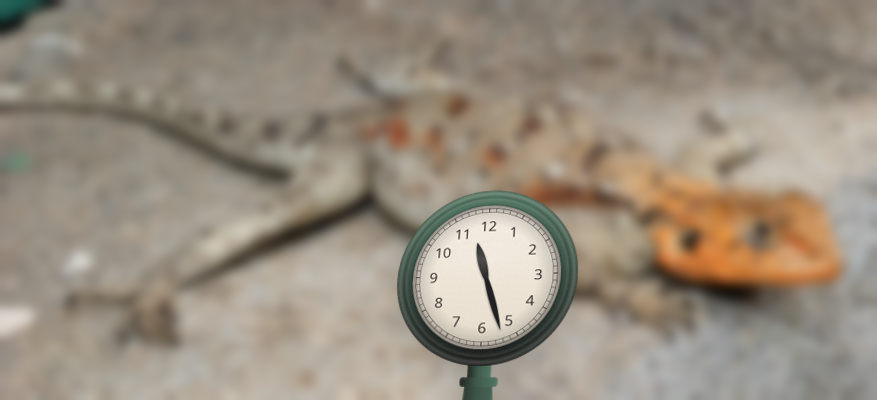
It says 11:27
